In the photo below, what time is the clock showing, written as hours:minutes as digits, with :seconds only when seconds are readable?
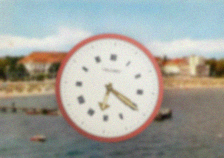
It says 6:20
